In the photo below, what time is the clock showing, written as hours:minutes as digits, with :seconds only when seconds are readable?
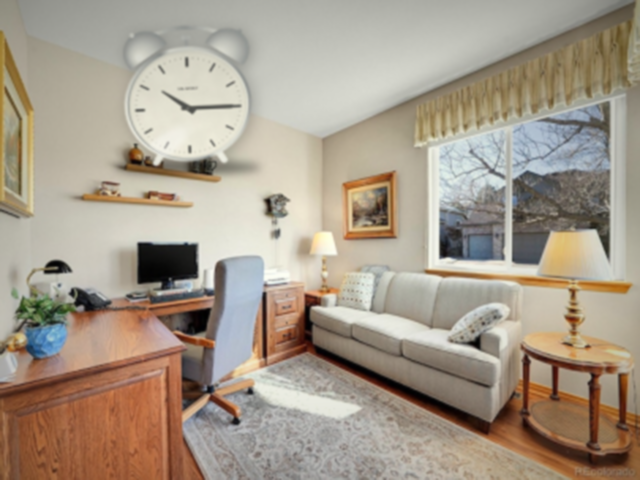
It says 10:15
